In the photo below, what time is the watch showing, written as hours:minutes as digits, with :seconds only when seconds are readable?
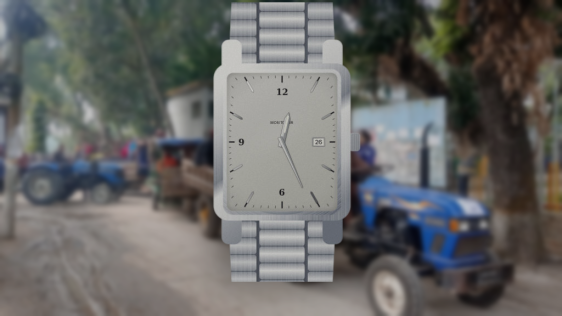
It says 12:26
